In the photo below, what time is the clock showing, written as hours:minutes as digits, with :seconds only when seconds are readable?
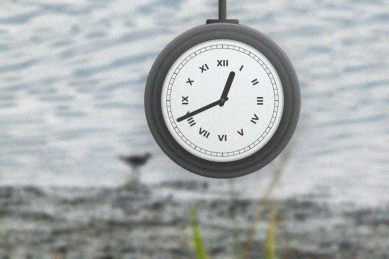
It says 12:41
